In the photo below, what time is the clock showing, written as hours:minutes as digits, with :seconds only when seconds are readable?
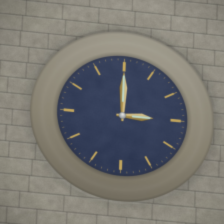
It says 3:00
